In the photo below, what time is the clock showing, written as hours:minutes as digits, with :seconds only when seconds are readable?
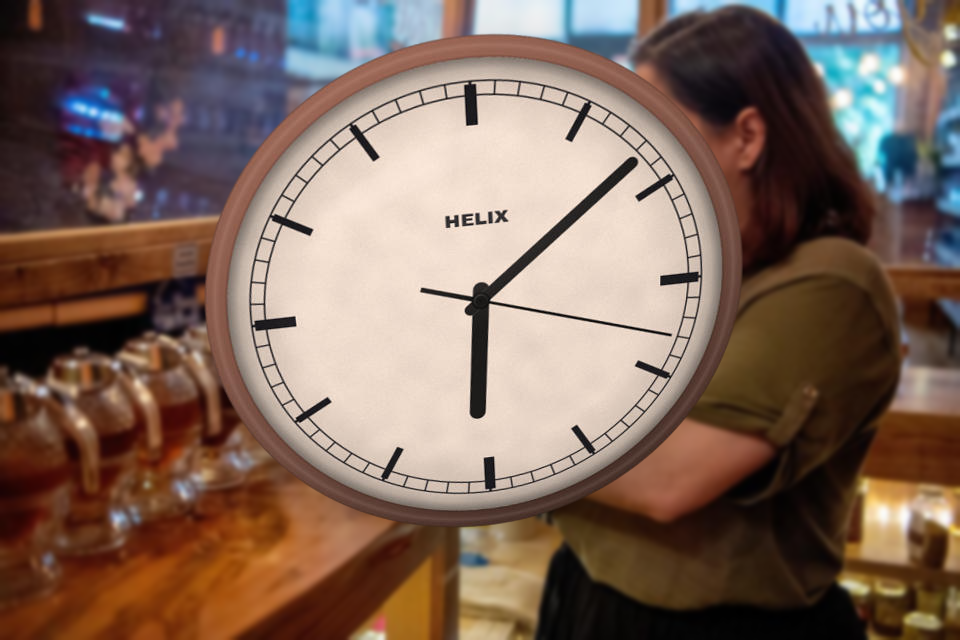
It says 6:08:18
